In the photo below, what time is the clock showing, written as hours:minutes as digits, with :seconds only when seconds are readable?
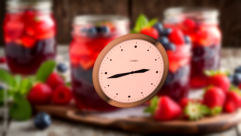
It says 2:43
